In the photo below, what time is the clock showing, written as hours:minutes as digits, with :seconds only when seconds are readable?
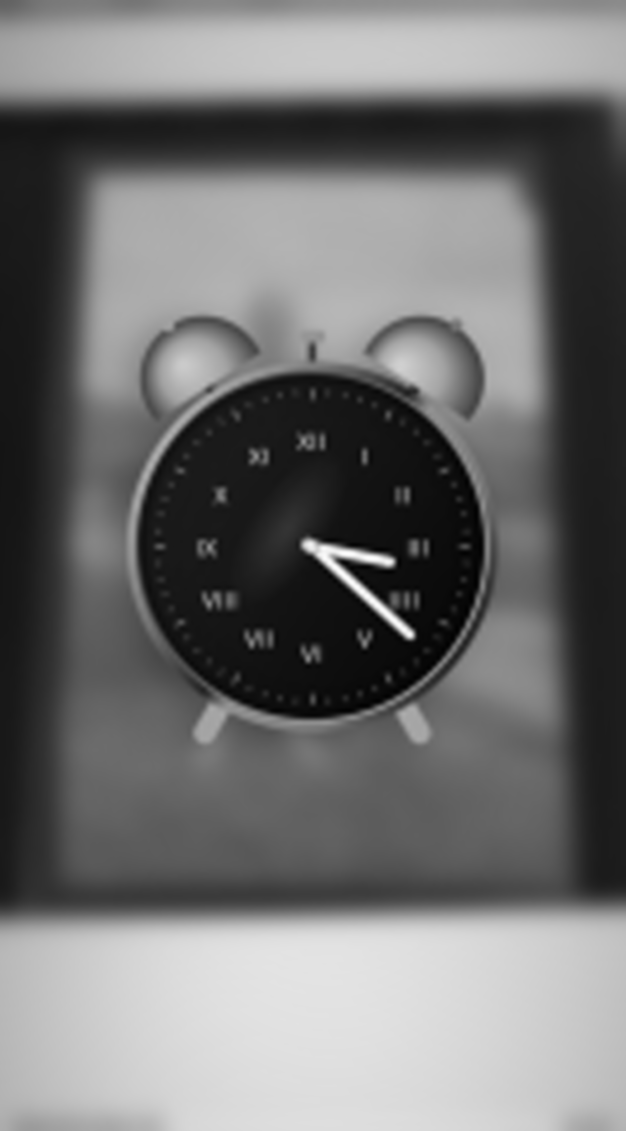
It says 3:22
